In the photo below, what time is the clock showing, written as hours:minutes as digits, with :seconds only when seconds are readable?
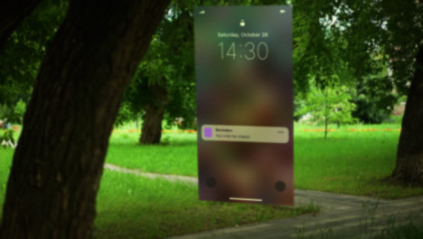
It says 14:30
